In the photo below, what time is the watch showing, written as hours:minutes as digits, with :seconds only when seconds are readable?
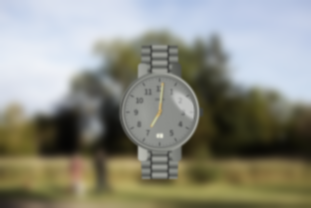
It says 7:01
